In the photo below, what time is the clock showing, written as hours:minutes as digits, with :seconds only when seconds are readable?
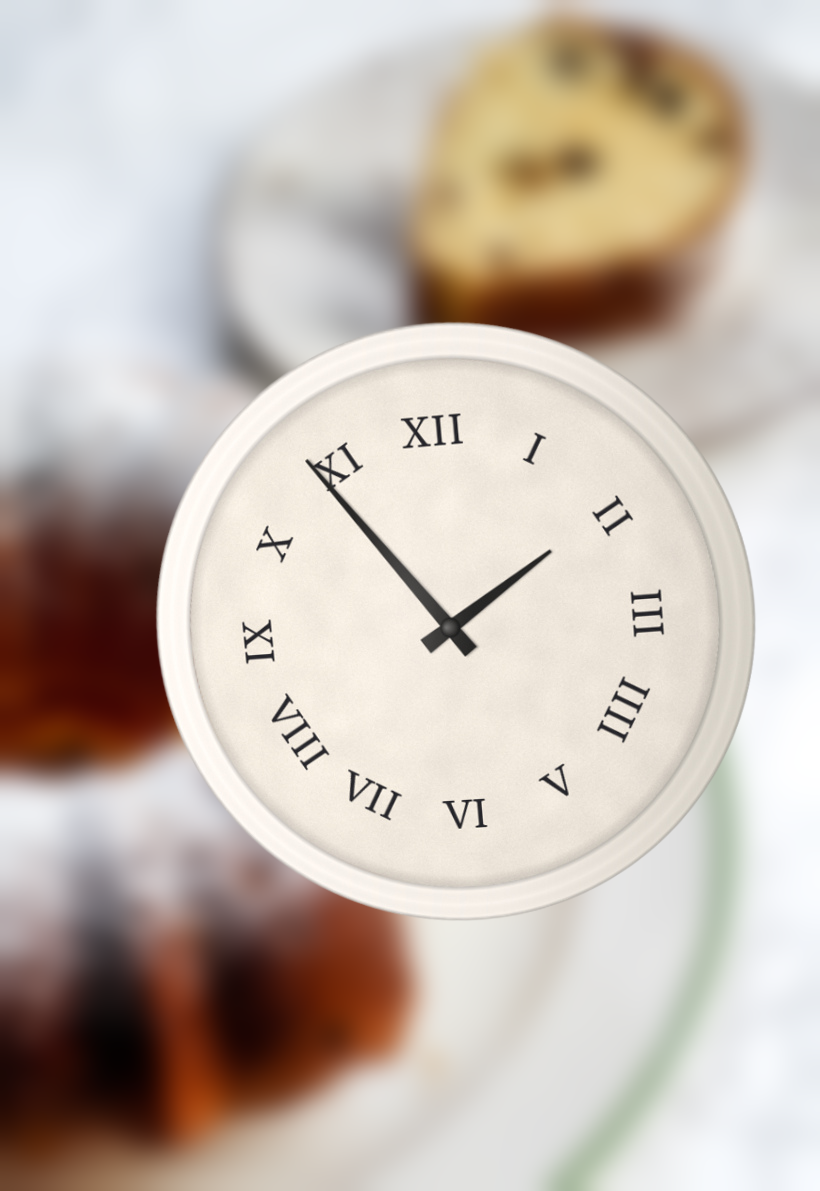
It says 1:54
